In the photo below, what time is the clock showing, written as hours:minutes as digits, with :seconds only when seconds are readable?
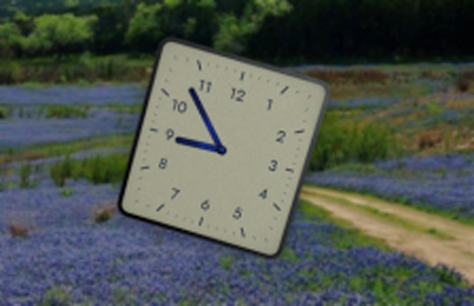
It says 8:53
